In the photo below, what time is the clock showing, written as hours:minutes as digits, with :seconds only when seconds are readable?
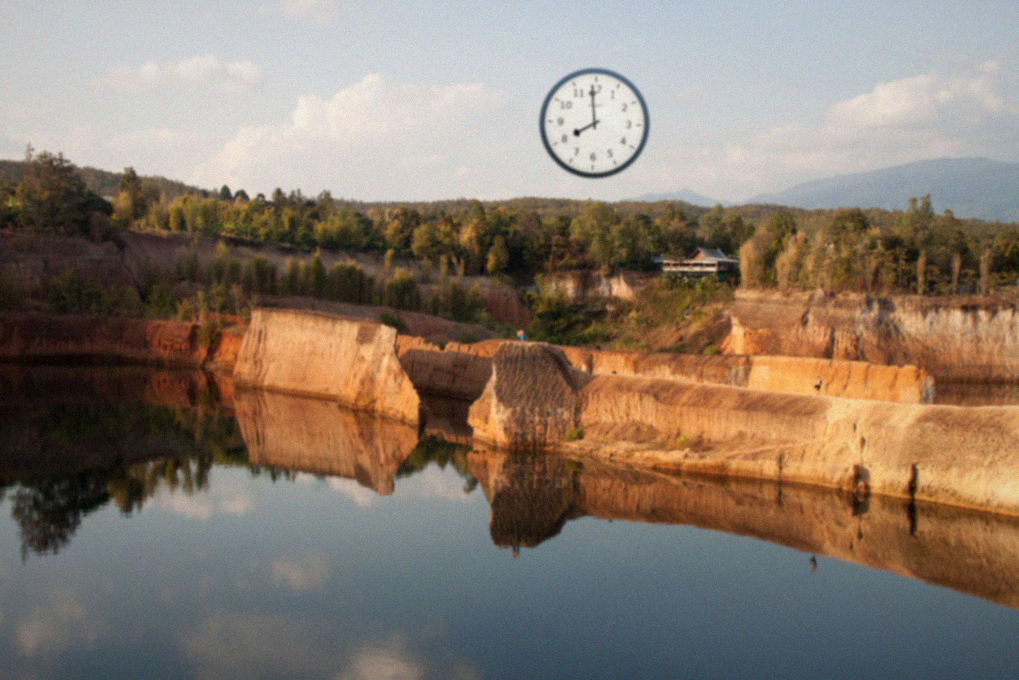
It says 7:59
